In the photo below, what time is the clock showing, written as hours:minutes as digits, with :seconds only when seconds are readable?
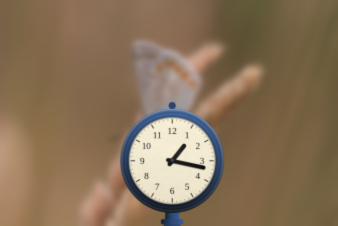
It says 1:17
